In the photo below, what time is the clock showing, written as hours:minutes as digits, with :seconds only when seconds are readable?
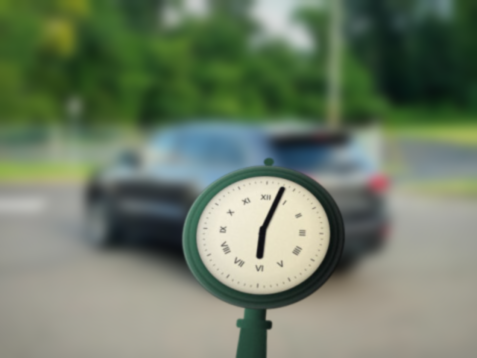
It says 6:03
